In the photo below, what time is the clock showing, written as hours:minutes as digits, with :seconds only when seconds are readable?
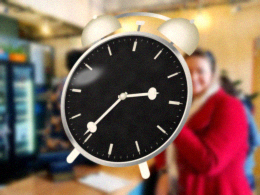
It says 2:36
